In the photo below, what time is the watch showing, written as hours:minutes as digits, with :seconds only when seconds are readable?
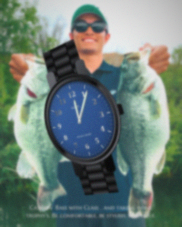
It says 12:06
